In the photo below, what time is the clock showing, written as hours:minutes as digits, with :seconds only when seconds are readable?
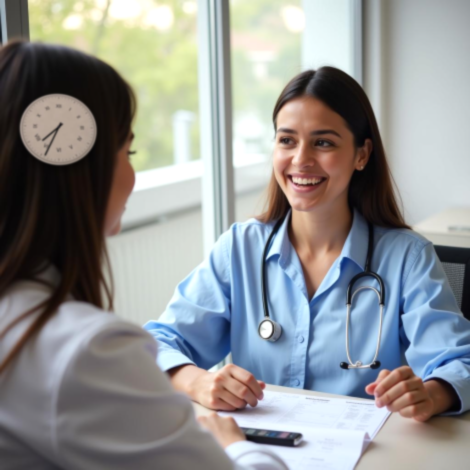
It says 7:34
